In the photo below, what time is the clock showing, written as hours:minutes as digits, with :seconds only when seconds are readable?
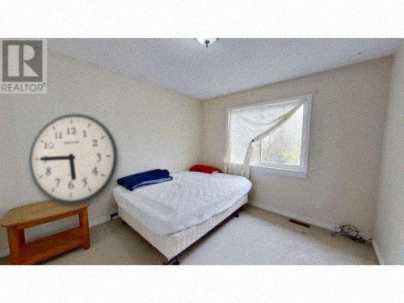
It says 5:45
